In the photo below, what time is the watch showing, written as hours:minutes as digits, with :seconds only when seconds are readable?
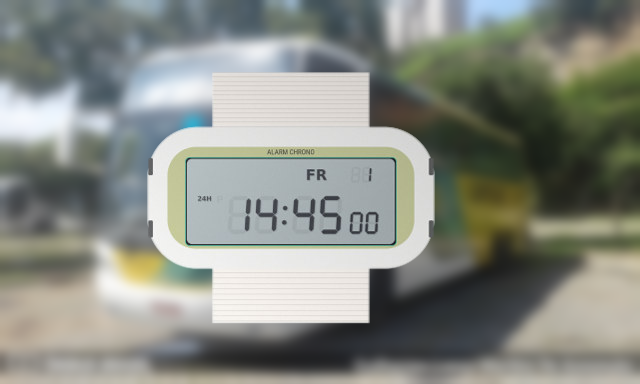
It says 14:45:00
